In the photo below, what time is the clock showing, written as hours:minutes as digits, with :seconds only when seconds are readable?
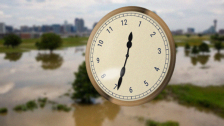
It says 12:34
